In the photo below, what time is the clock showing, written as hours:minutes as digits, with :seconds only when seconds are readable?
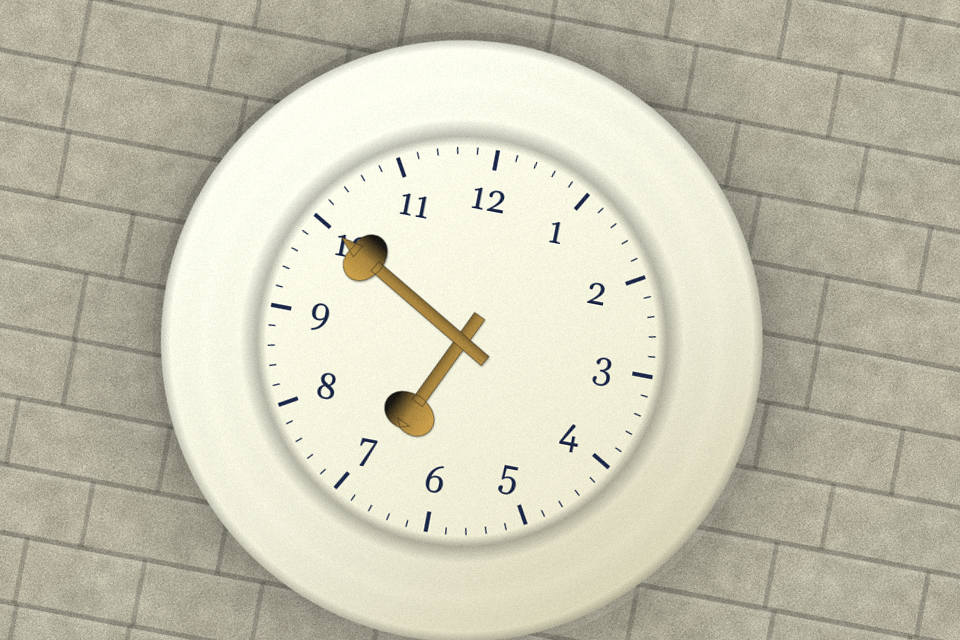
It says 6:50
